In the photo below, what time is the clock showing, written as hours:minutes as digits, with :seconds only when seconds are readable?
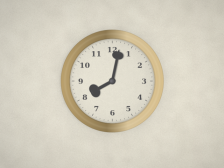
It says 8:02
